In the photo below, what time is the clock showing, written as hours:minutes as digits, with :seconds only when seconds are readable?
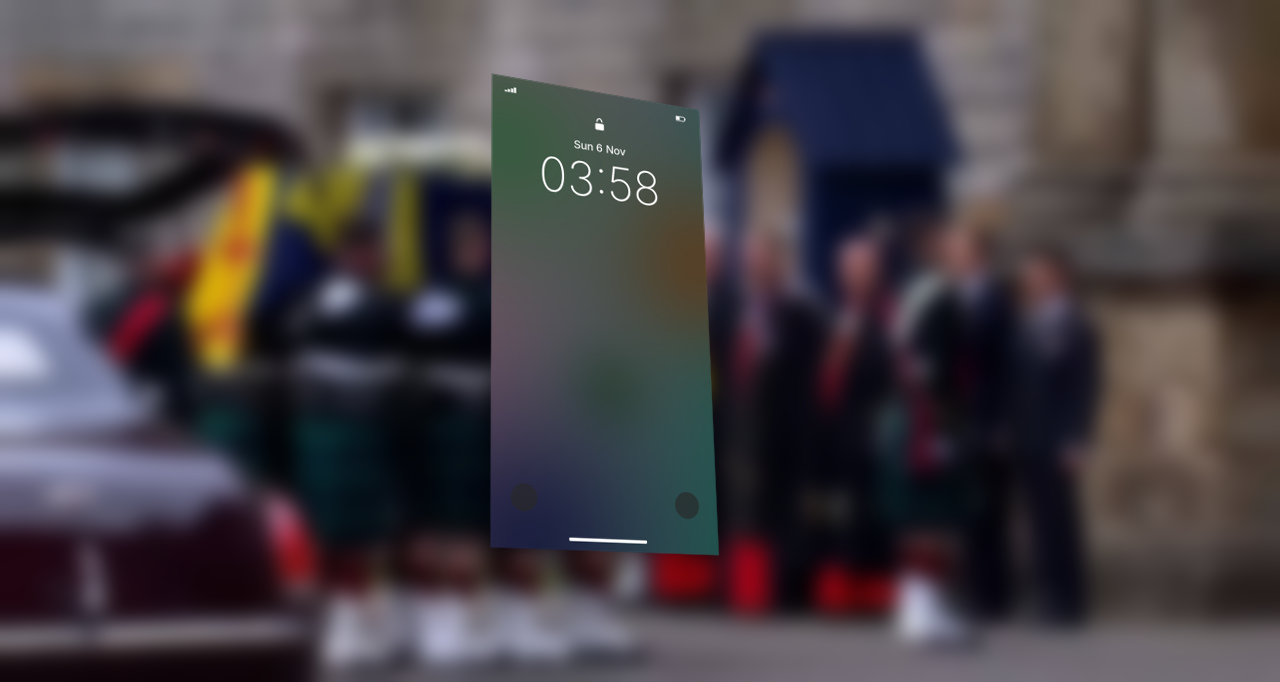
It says 3:58
